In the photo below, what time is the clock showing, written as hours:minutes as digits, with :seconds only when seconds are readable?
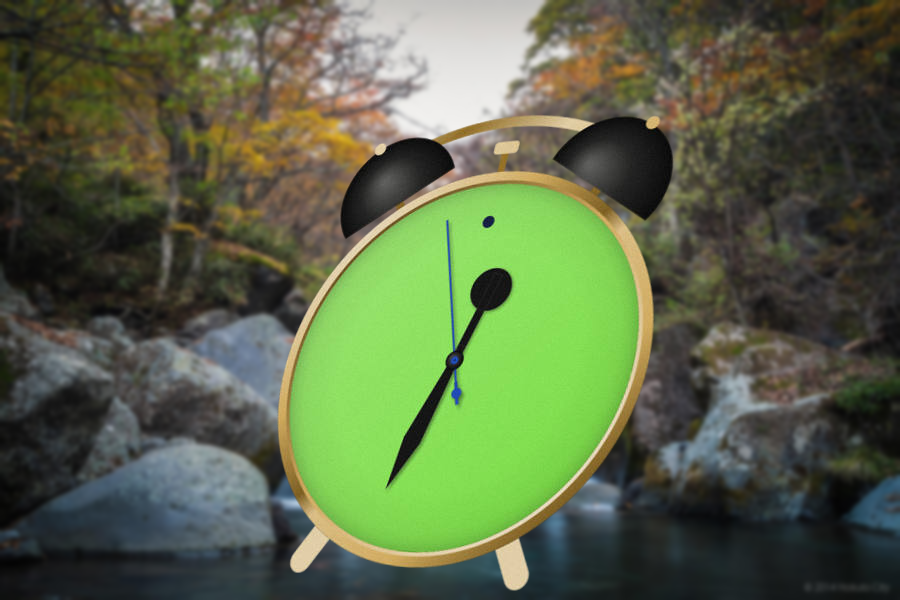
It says 12:32:57
